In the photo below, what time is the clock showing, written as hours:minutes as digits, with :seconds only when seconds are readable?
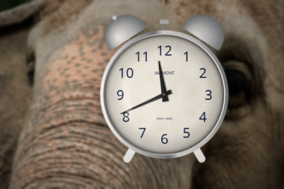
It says 11:41
